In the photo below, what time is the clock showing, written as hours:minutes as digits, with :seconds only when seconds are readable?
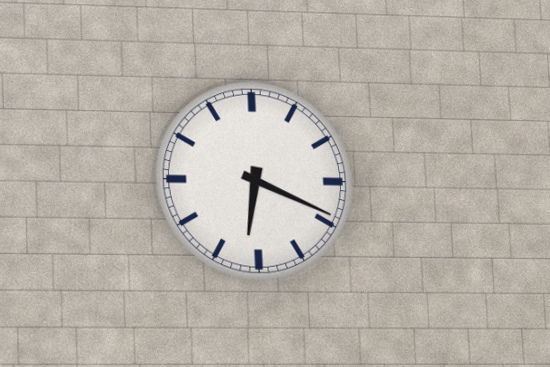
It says 6:19
